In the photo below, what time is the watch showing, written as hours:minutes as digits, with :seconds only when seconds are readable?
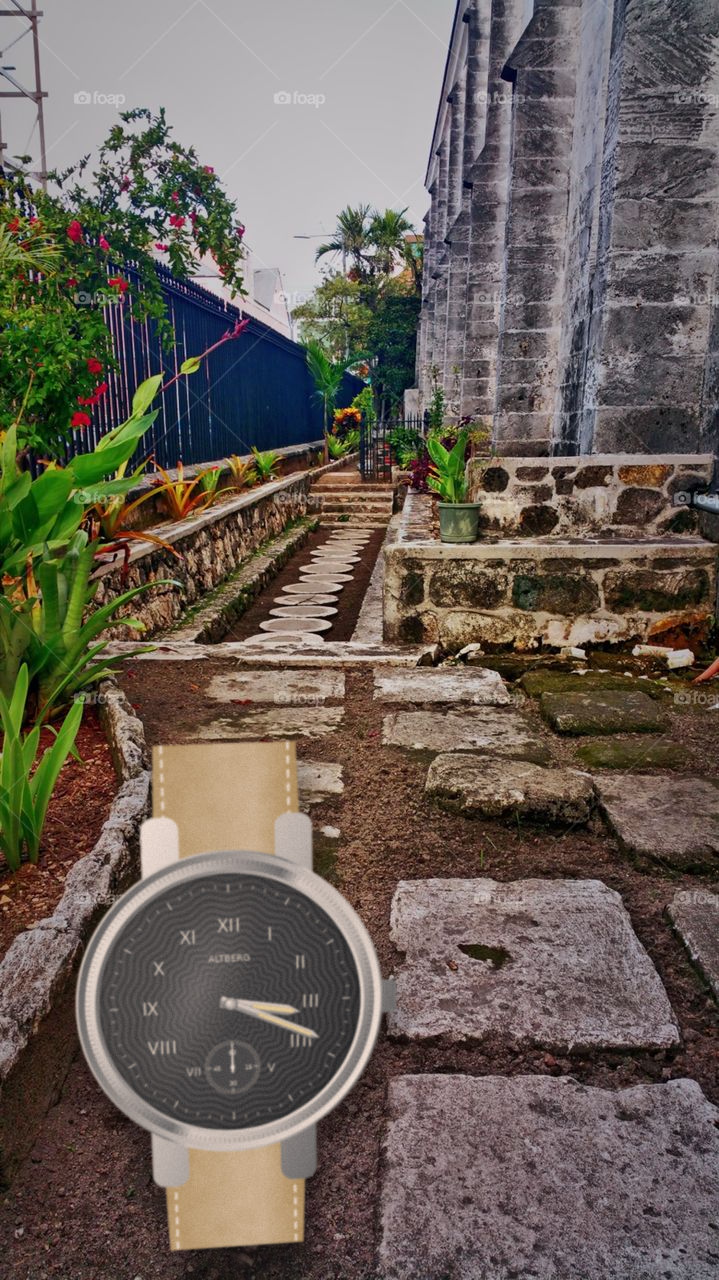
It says 3:19
